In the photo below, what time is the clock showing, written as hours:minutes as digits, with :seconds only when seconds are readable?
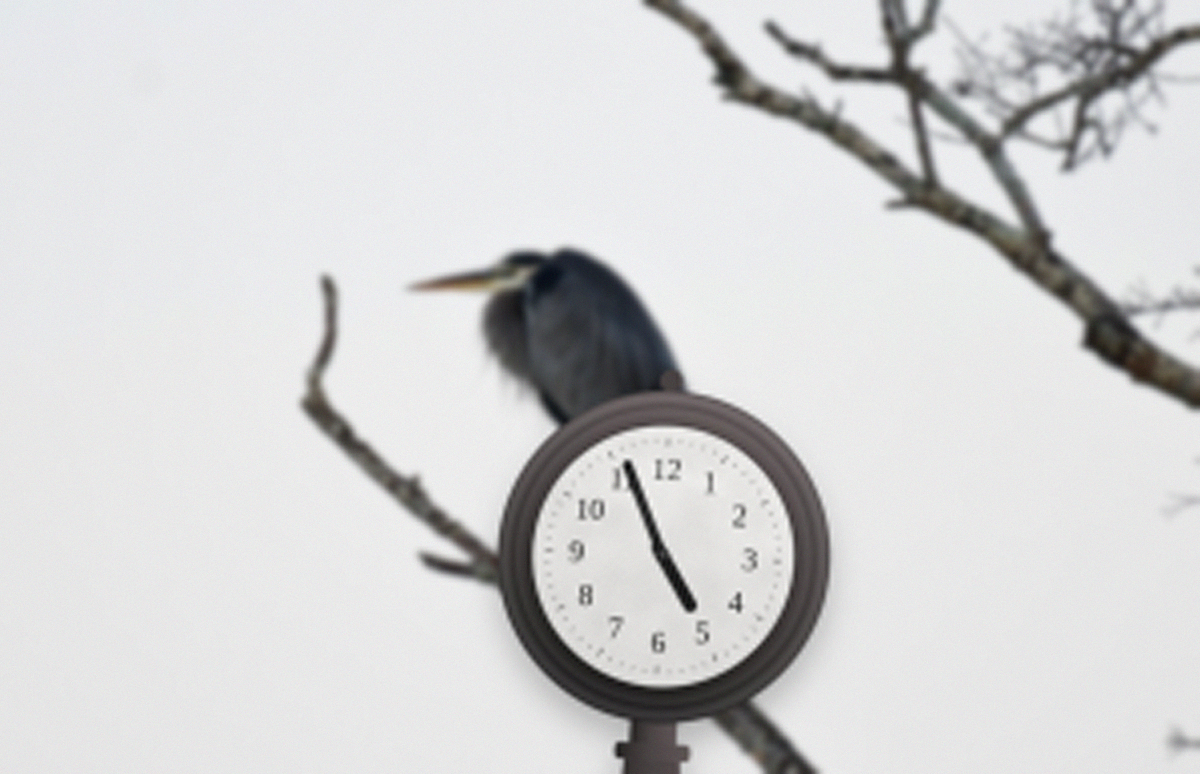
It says 4:56
